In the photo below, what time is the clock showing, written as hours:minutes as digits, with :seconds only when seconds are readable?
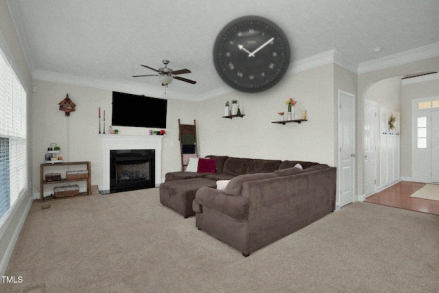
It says 10:09
